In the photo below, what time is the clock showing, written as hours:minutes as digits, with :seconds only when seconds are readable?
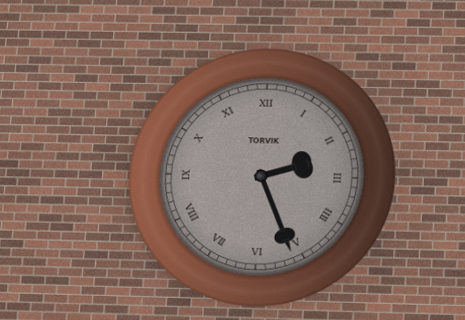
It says 2:26
